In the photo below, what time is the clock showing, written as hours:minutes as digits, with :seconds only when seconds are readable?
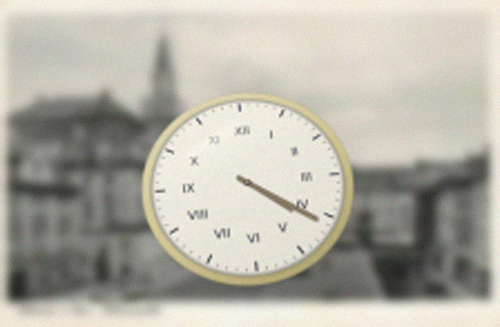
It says 4:21
